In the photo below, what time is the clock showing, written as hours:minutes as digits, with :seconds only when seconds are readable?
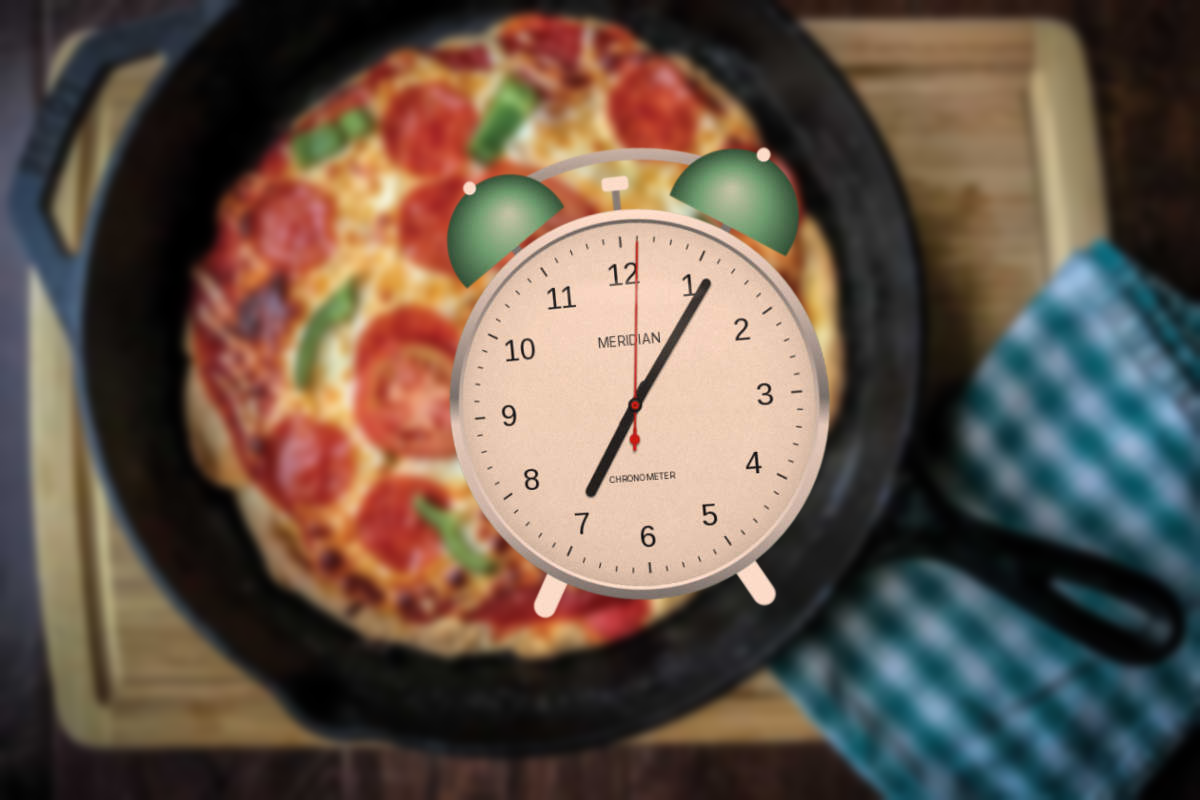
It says 7:06:01
